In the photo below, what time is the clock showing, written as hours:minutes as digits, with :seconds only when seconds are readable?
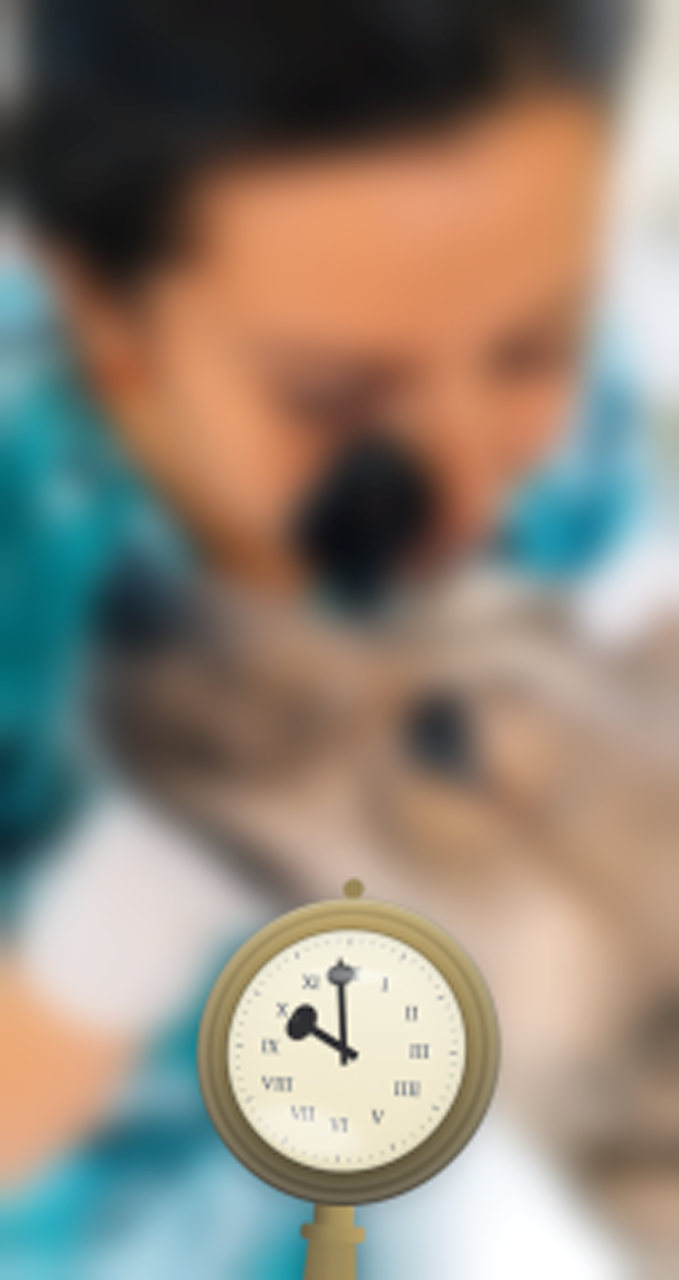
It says 9:59
